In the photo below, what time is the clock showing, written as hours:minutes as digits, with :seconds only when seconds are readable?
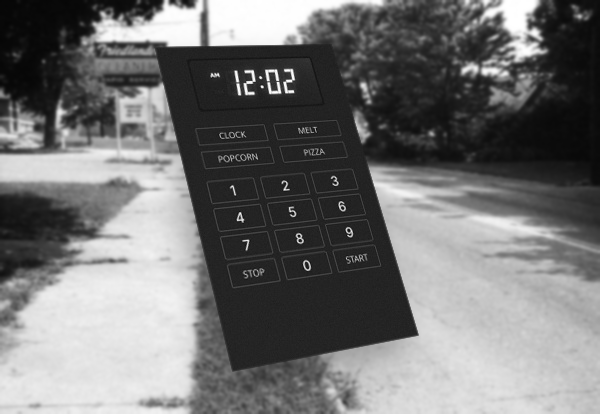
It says 12:02
